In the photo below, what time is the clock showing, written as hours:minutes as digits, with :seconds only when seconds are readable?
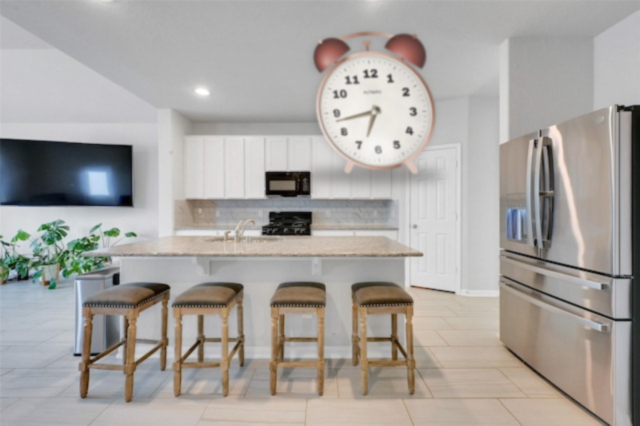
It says 6:43
